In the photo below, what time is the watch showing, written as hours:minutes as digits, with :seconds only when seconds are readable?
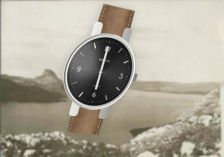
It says 6:00
